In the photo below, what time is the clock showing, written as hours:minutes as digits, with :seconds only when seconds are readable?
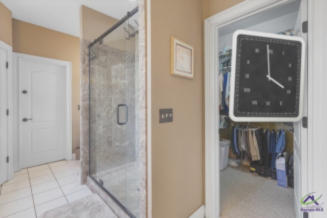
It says 3:59
